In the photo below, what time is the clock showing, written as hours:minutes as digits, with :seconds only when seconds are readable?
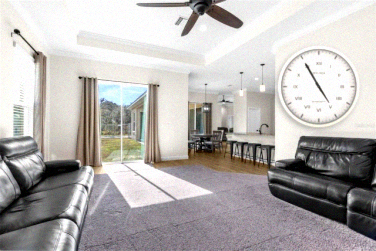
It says 4:55
